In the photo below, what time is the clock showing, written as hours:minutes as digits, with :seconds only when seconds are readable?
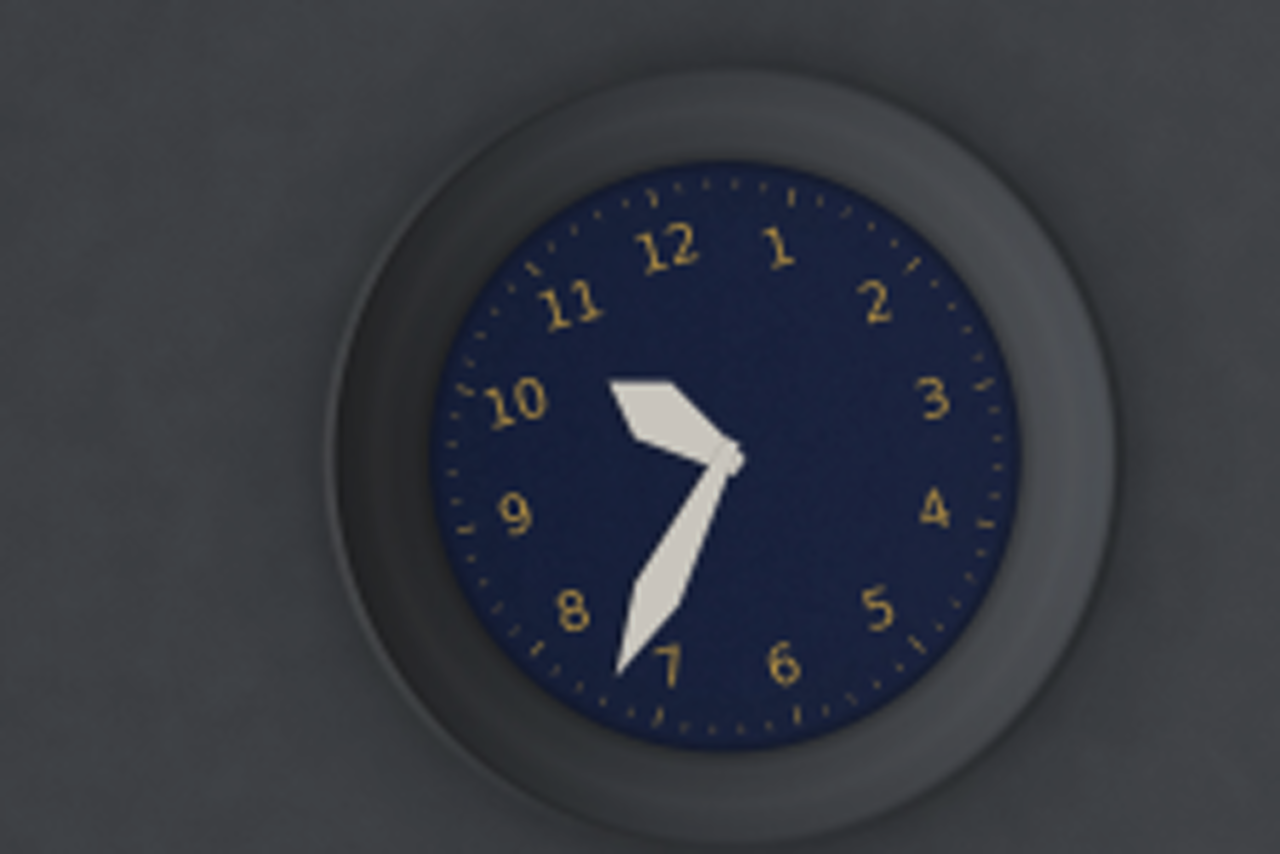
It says 10:37
